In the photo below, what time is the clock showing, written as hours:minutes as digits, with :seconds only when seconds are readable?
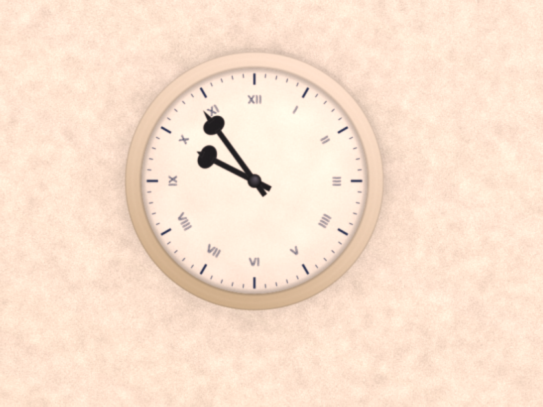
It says 9:54
